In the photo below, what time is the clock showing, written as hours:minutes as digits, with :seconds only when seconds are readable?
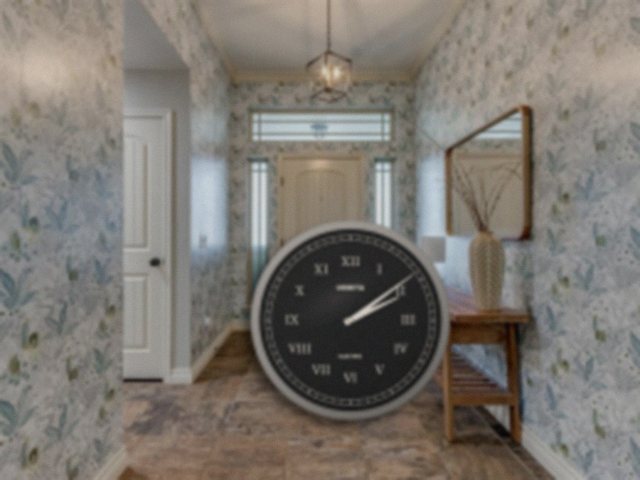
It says 2:09
